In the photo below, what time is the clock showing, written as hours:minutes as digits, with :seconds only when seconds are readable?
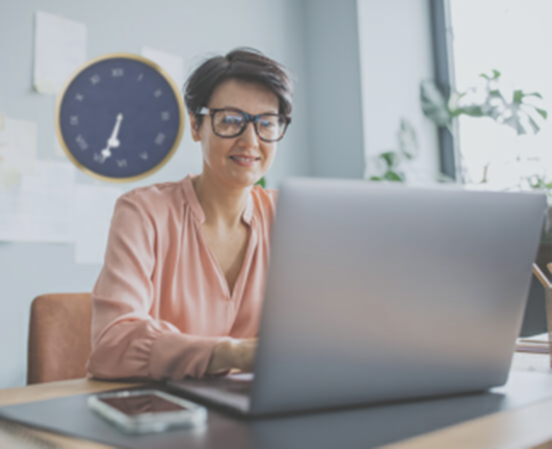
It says 6:34
